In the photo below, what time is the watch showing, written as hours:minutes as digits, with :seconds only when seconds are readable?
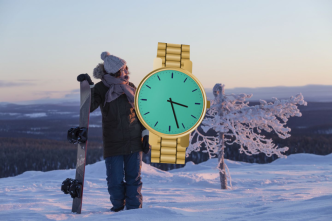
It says 3:27
